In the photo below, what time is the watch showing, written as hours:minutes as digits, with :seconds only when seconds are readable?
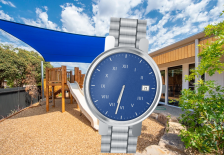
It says 6:32
